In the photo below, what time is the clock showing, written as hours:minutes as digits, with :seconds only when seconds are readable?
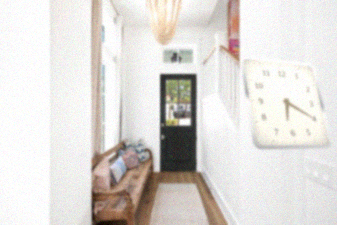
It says 6:20
